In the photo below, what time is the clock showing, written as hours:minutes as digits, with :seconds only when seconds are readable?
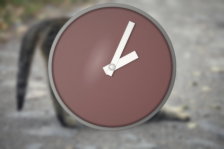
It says 2:04
